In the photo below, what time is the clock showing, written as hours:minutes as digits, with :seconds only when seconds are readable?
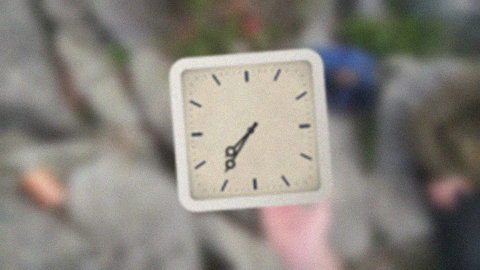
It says 7:36
